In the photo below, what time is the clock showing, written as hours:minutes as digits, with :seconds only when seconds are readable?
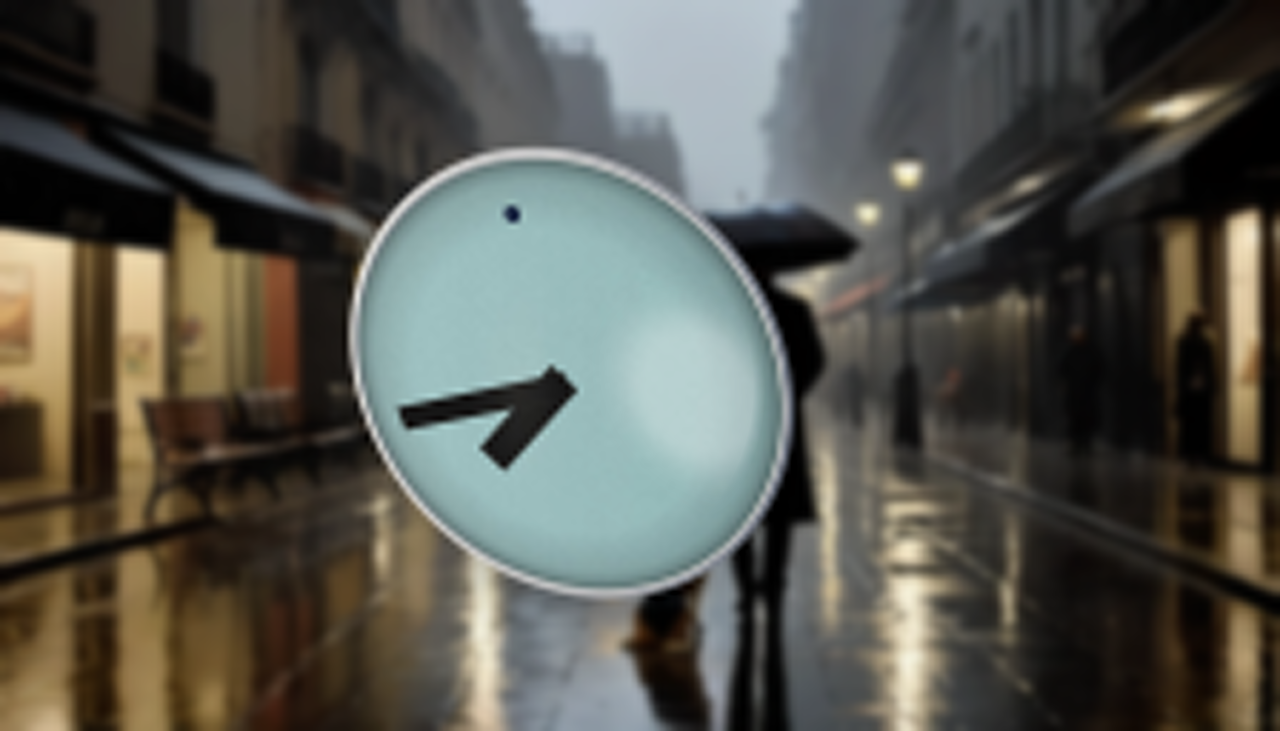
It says 7:44
